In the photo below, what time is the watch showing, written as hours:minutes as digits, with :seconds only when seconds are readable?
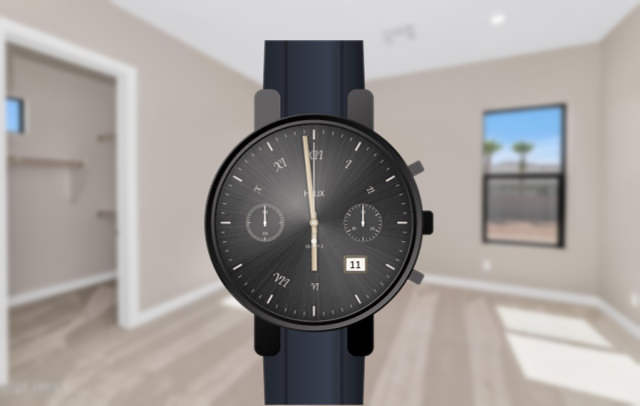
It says 5:59
